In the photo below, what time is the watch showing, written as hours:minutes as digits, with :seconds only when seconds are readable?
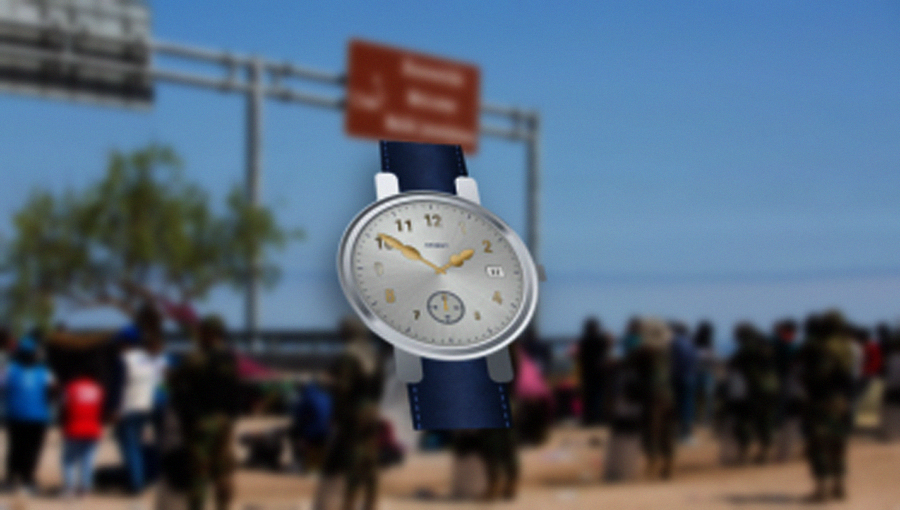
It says 1:51
